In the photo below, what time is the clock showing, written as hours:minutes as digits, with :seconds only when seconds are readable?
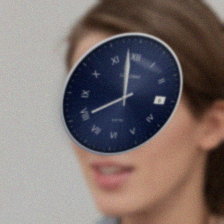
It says 7:58
